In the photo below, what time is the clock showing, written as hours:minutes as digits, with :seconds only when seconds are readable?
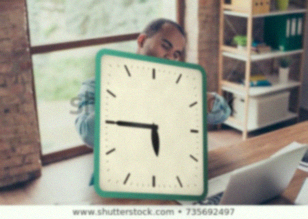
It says 5:45
